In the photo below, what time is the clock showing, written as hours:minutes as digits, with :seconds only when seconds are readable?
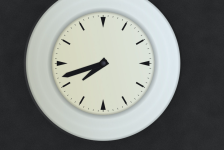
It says 7:42
